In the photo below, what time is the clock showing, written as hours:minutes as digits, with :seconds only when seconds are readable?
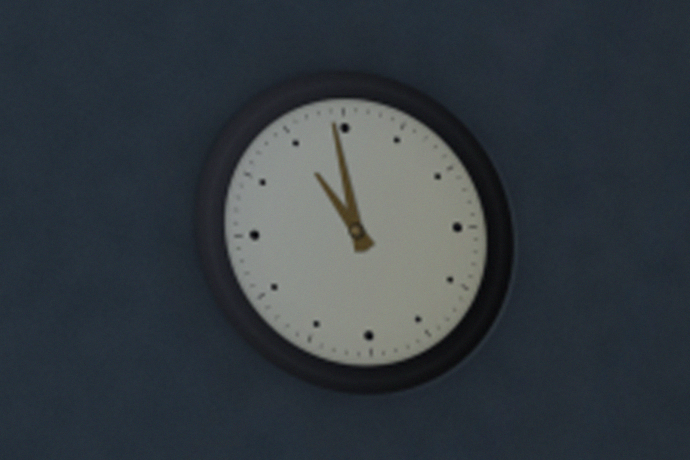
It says 10:59
